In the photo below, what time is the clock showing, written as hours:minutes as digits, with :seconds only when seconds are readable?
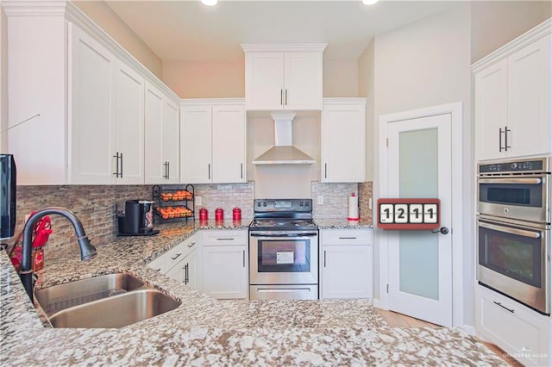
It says 12:11
